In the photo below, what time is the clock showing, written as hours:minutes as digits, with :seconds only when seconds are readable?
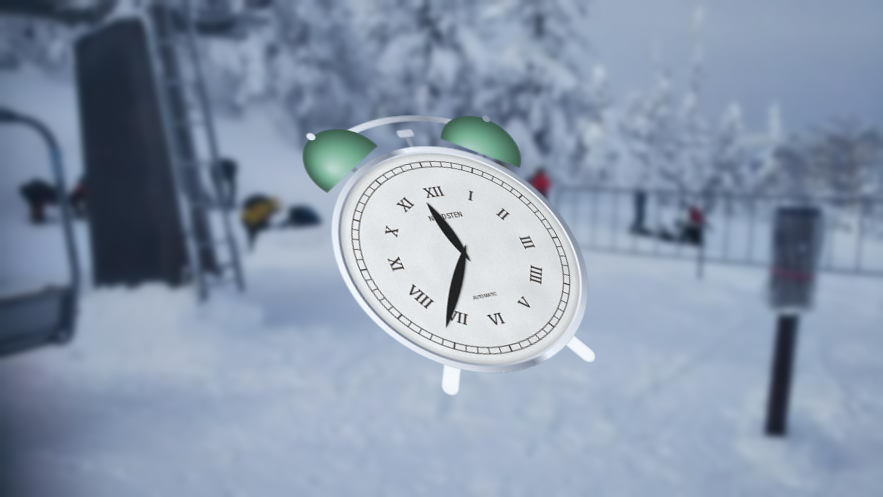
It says 11:36
